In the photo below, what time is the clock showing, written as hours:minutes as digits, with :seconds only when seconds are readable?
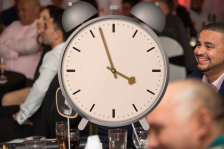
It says 3:57
